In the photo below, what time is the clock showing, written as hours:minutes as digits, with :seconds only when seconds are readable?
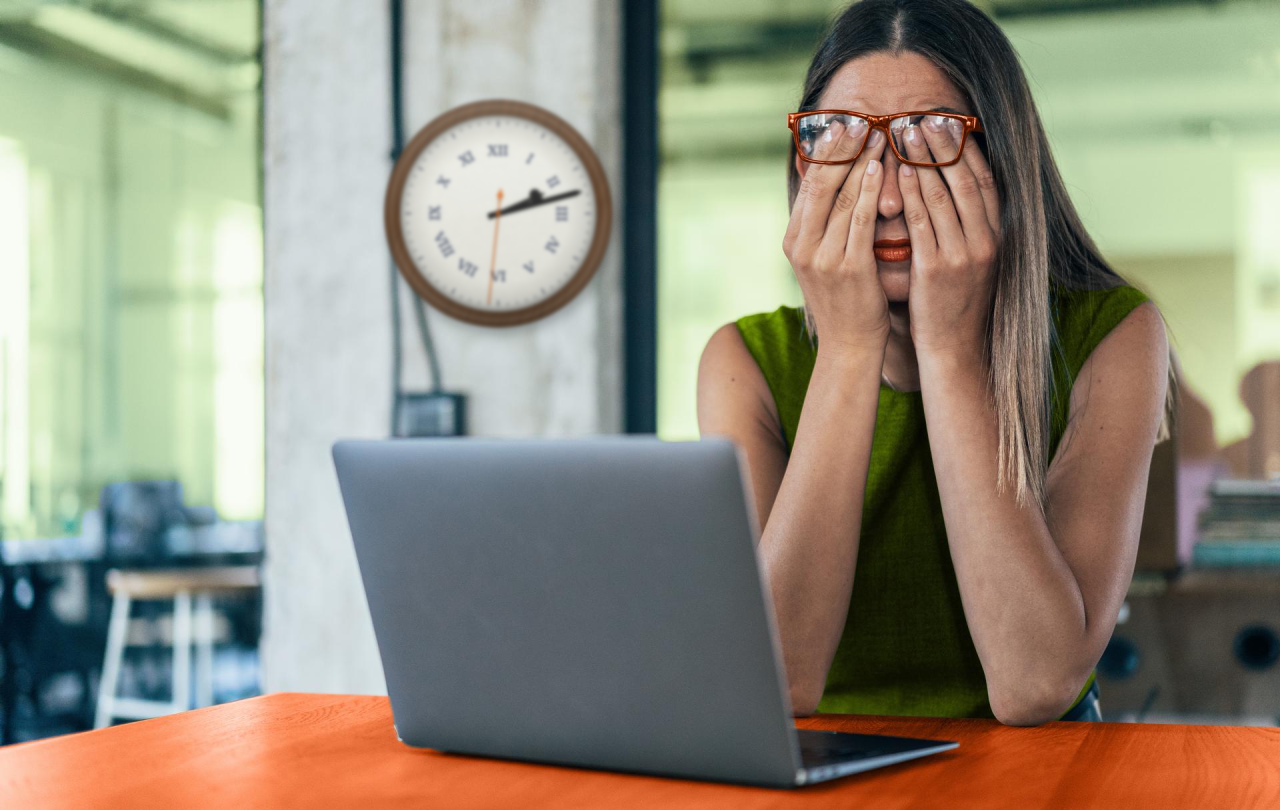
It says 2:12:31
